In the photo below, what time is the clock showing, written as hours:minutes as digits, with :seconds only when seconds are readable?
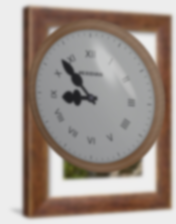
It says 8:53
